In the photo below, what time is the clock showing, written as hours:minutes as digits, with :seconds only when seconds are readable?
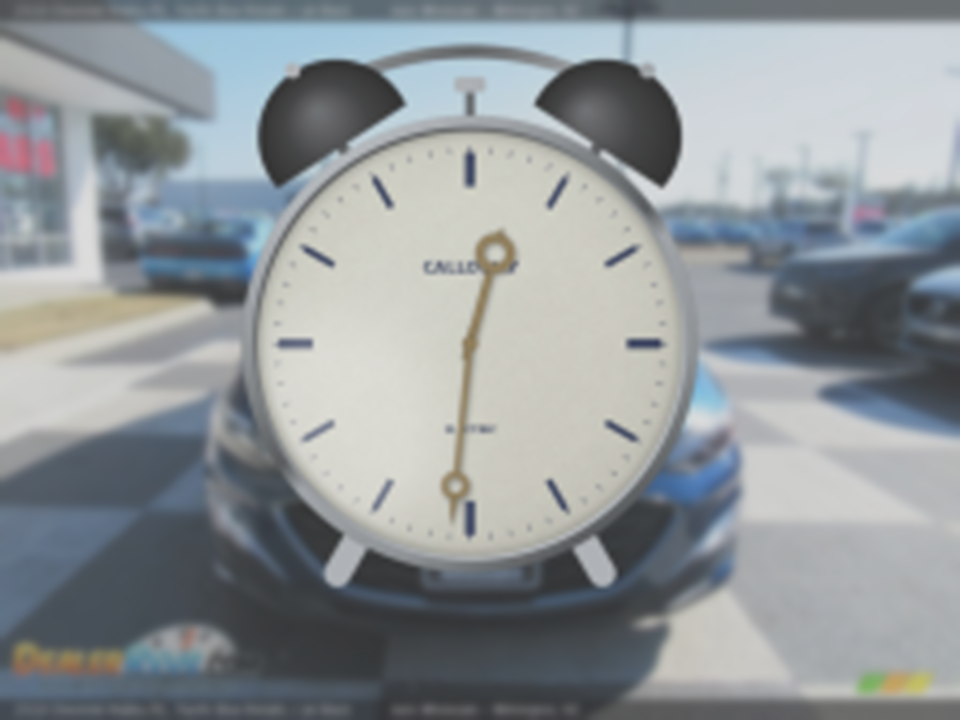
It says 12:31
